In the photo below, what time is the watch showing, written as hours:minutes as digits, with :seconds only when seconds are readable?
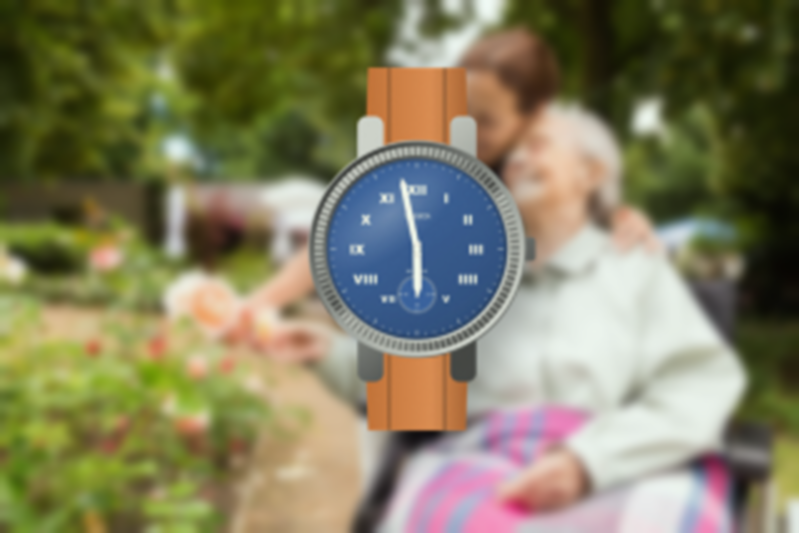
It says 5:58
